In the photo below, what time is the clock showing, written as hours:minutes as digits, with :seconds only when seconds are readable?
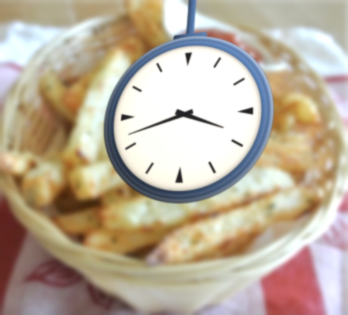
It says 3:42
